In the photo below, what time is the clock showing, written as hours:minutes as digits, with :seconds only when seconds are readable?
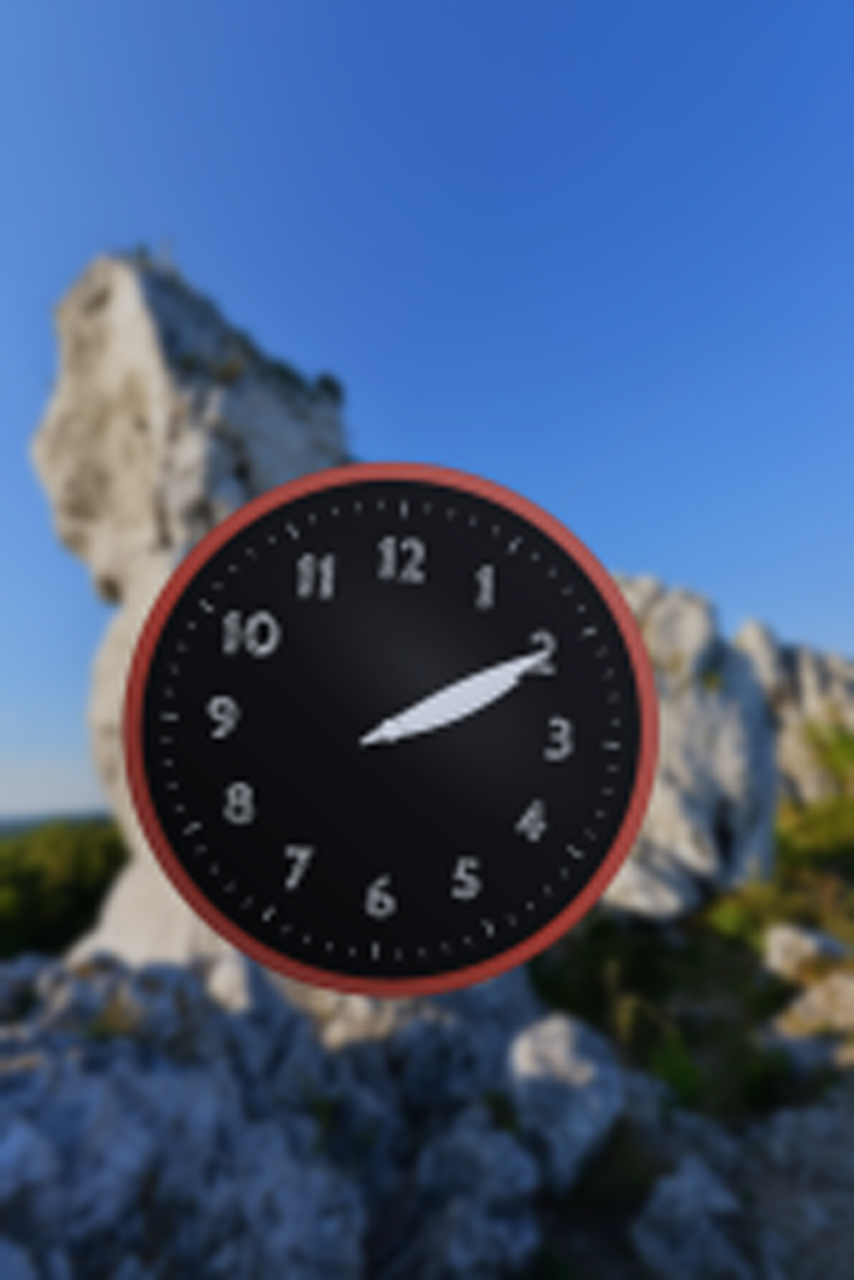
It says 2:10
